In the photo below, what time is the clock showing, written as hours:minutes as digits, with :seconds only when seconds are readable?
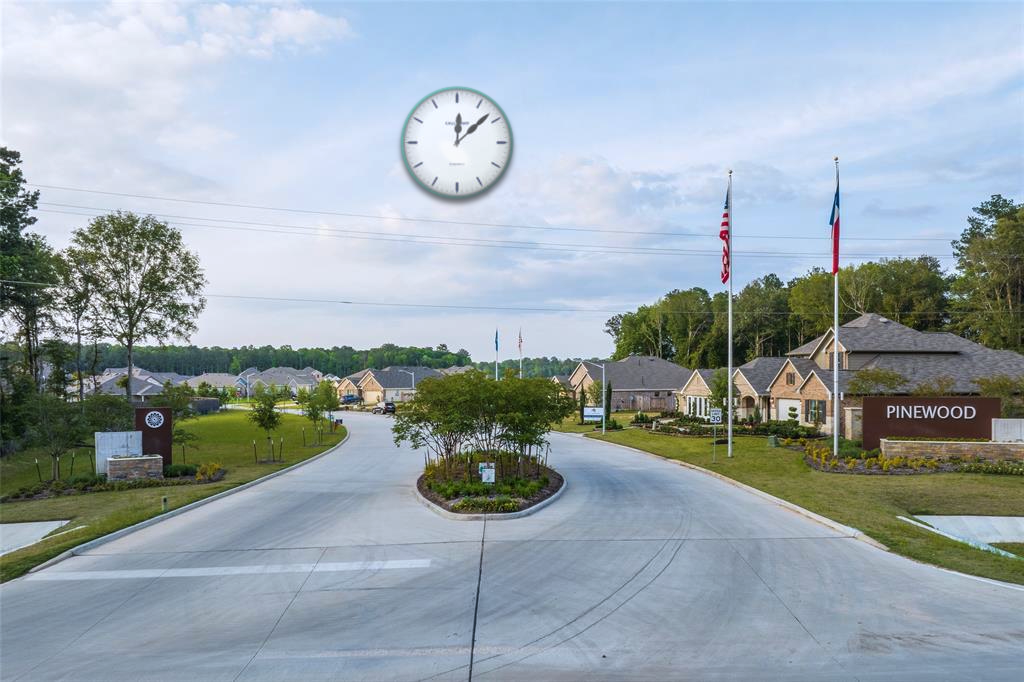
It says 12:08
